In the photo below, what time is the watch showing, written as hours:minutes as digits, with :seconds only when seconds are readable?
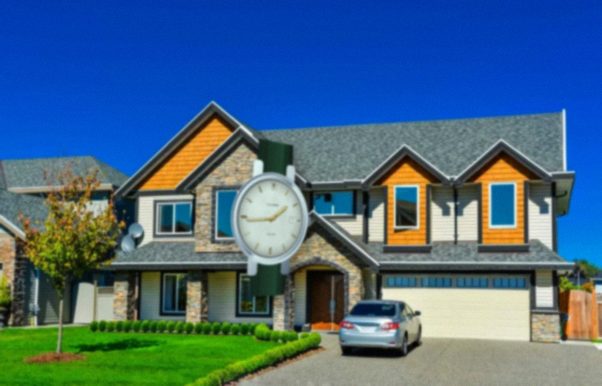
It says 1:44
